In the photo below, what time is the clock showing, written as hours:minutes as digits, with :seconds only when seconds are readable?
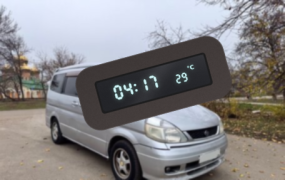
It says 4:17
